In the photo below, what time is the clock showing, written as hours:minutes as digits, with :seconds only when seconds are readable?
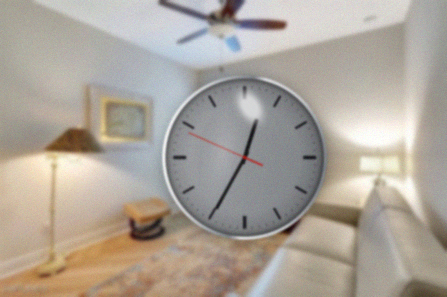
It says 12:34:49
